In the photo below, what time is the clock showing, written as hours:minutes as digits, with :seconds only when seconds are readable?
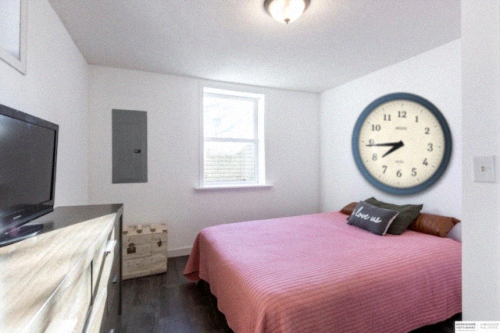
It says 7:44
